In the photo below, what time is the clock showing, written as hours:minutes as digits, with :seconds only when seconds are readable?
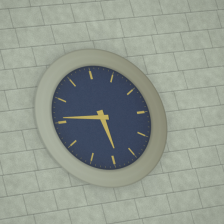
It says 5:46
